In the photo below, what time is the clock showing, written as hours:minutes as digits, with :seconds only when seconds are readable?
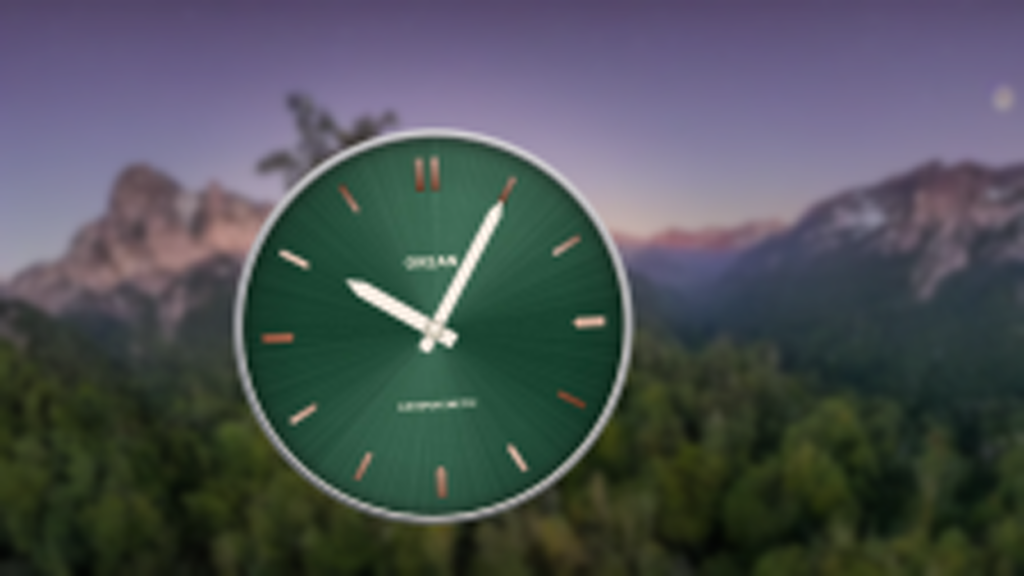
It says 10:05
